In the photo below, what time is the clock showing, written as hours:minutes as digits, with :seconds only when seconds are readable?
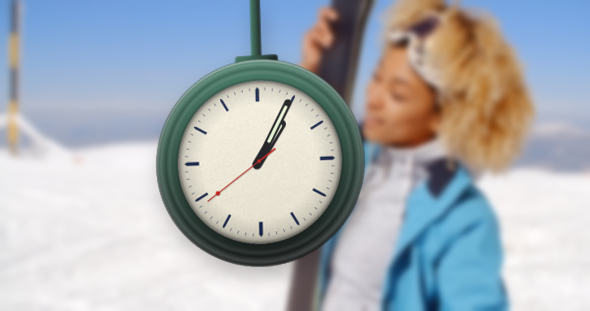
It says 1:04:39
